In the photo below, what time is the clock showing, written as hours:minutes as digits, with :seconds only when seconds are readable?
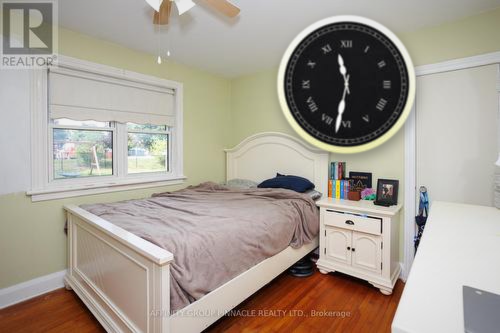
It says 11:32
